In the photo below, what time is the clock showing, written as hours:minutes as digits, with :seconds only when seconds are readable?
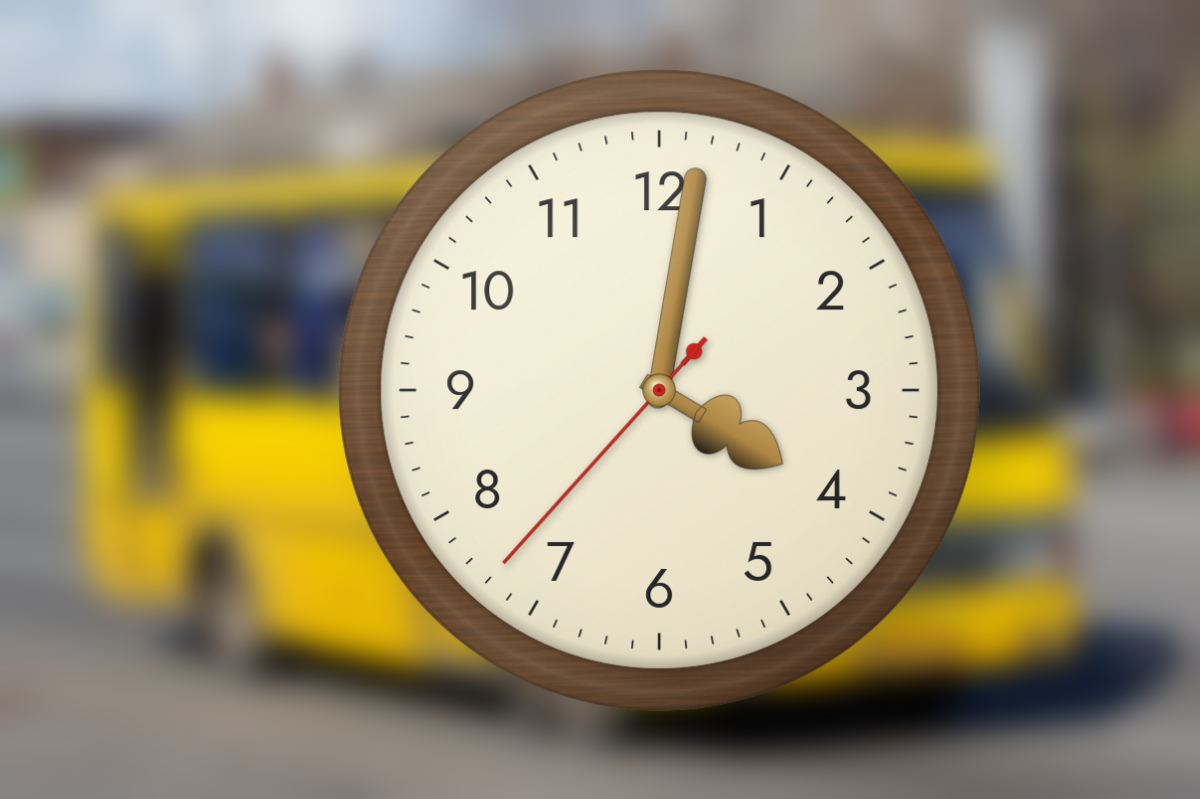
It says 4:01:37
